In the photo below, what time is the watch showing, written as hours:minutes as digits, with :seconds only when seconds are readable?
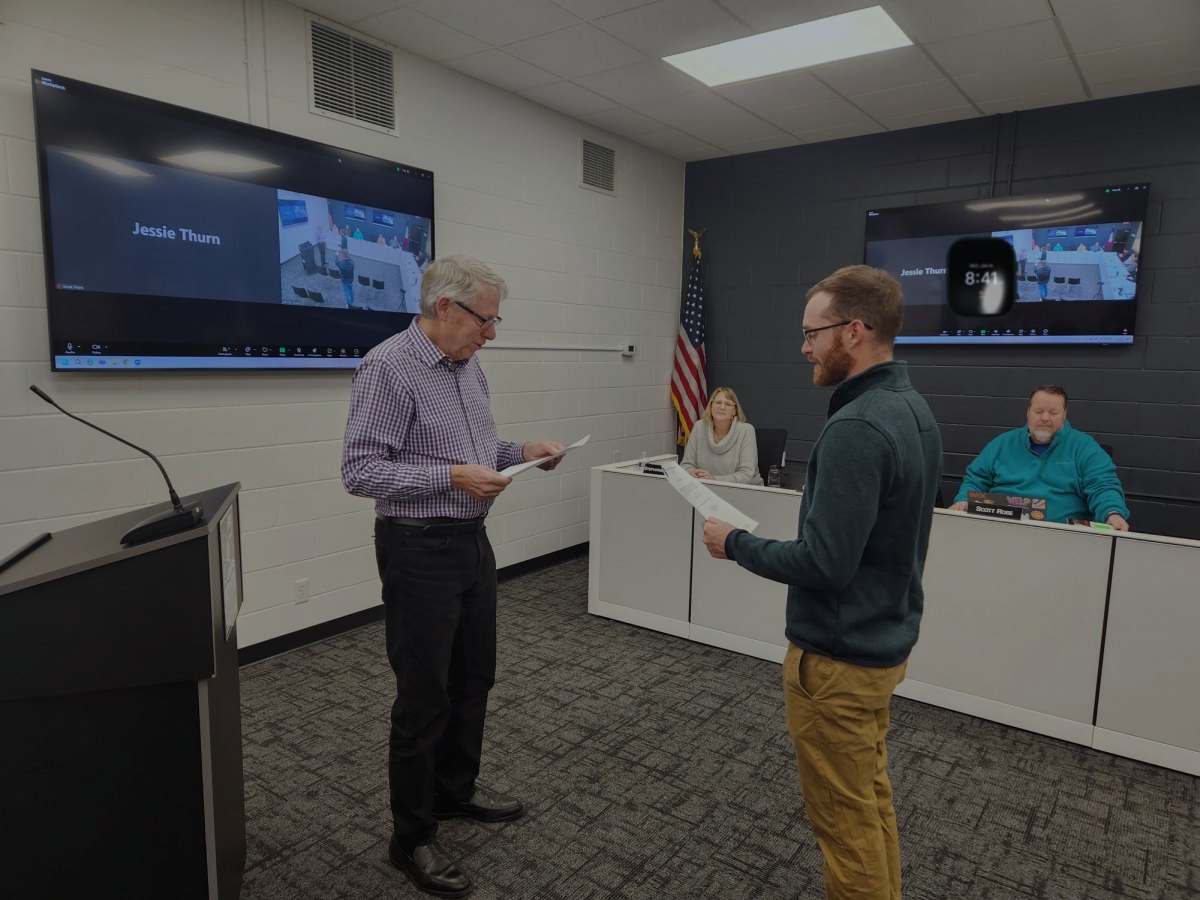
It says 8:41
